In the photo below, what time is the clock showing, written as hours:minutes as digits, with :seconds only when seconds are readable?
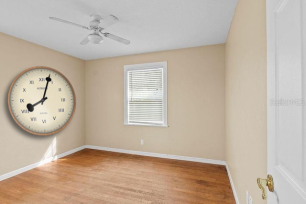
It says 8:03
